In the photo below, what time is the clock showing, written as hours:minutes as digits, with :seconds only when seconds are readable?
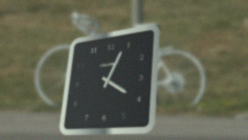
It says 4:04
